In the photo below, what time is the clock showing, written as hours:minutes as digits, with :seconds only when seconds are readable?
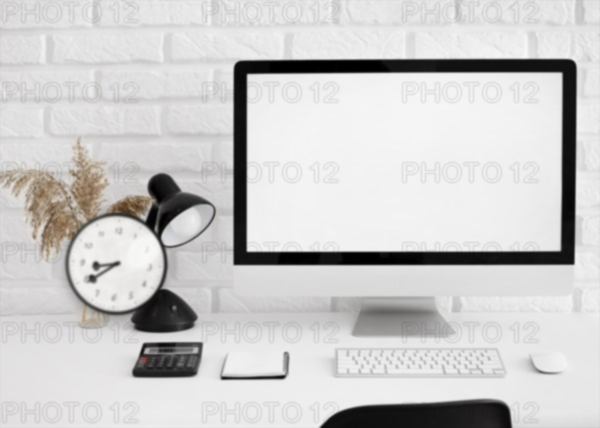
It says 8:39
